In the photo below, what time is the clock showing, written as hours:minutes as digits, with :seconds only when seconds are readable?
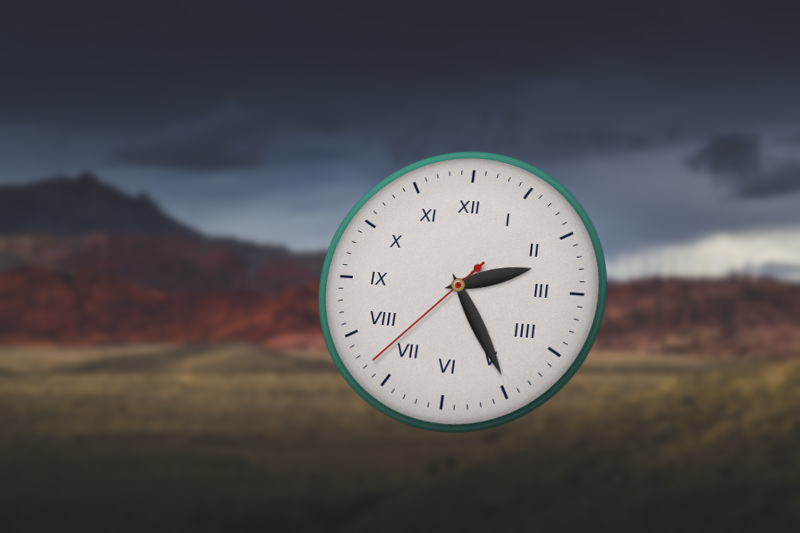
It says 2:24:37
